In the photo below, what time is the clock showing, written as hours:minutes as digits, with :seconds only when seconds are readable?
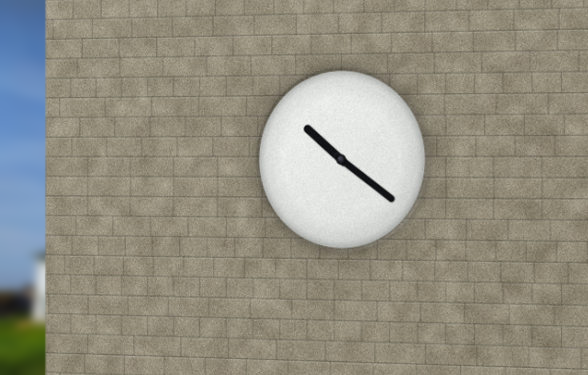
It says 10:21
